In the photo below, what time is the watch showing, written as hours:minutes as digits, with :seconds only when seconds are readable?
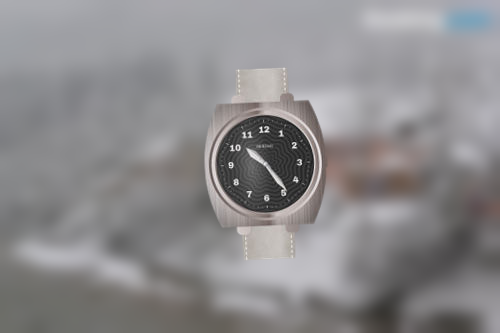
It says 10:24
